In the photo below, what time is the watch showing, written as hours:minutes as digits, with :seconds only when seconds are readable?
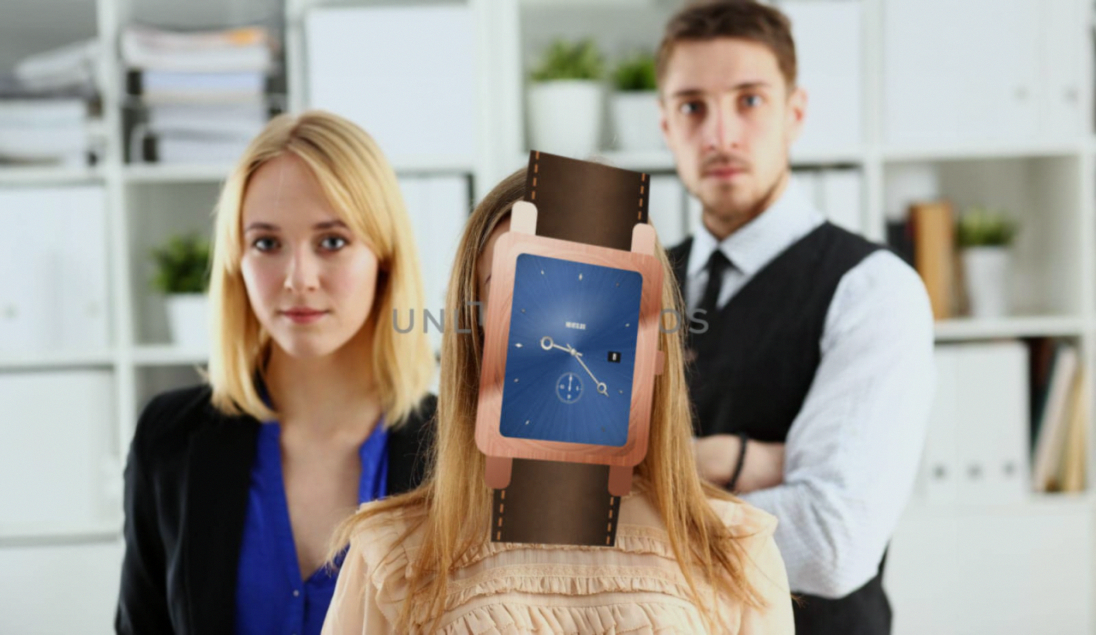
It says 9:22
